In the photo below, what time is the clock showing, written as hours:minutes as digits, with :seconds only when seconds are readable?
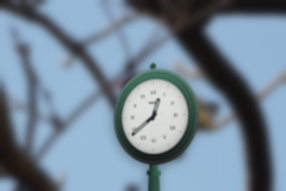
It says 12:39
